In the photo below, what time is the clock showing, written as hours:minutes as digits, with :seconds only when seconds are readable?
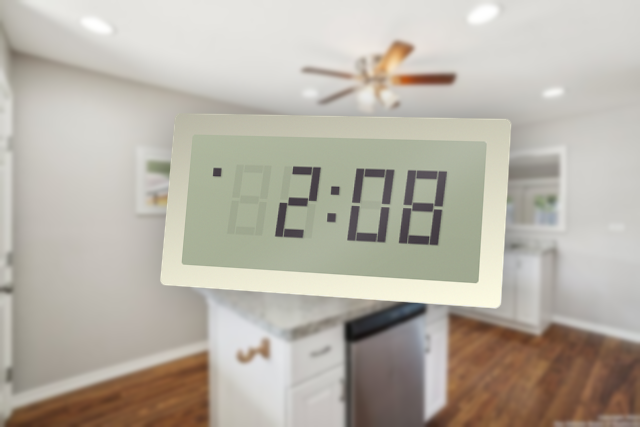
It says 2:08
